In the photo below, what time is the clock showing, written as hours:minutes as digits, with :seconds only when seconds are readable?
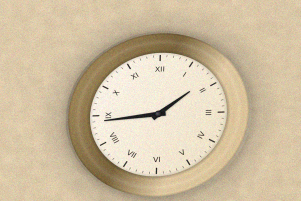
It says 1:44
